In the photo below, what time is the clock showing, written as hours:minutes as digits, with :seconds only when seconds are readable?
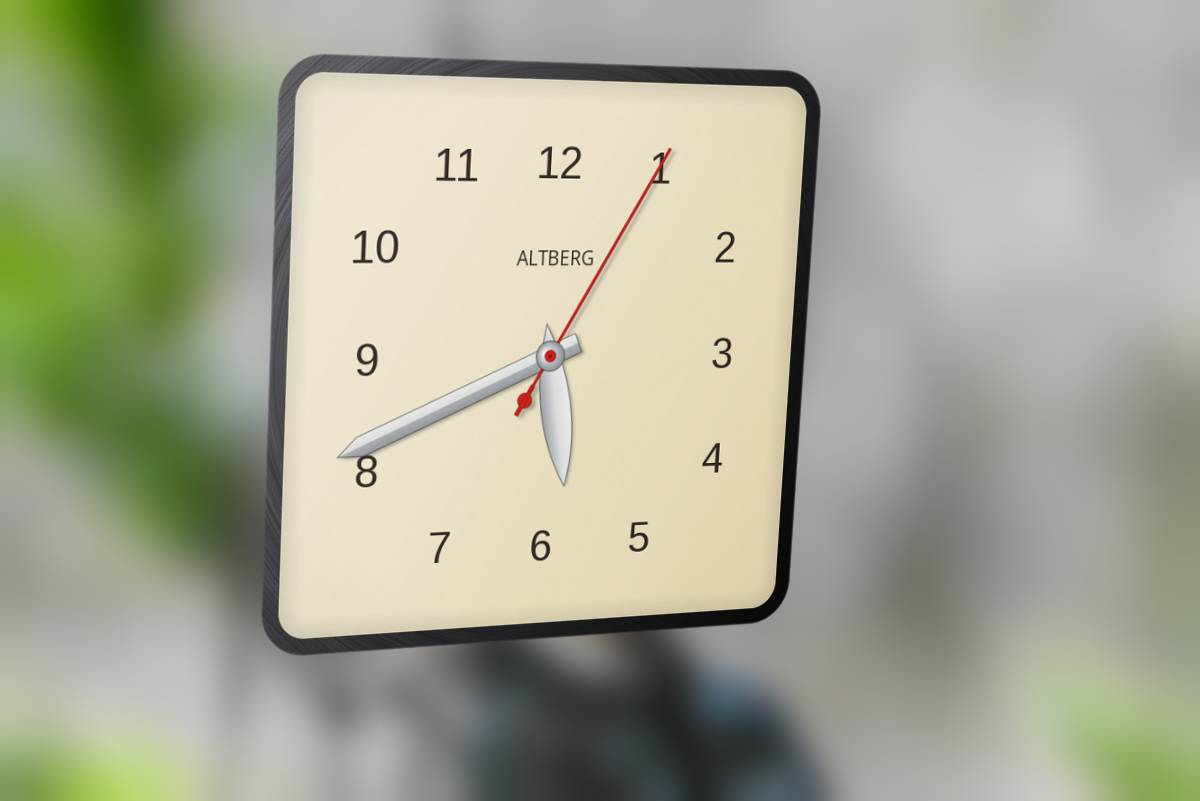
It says 5:41:05
